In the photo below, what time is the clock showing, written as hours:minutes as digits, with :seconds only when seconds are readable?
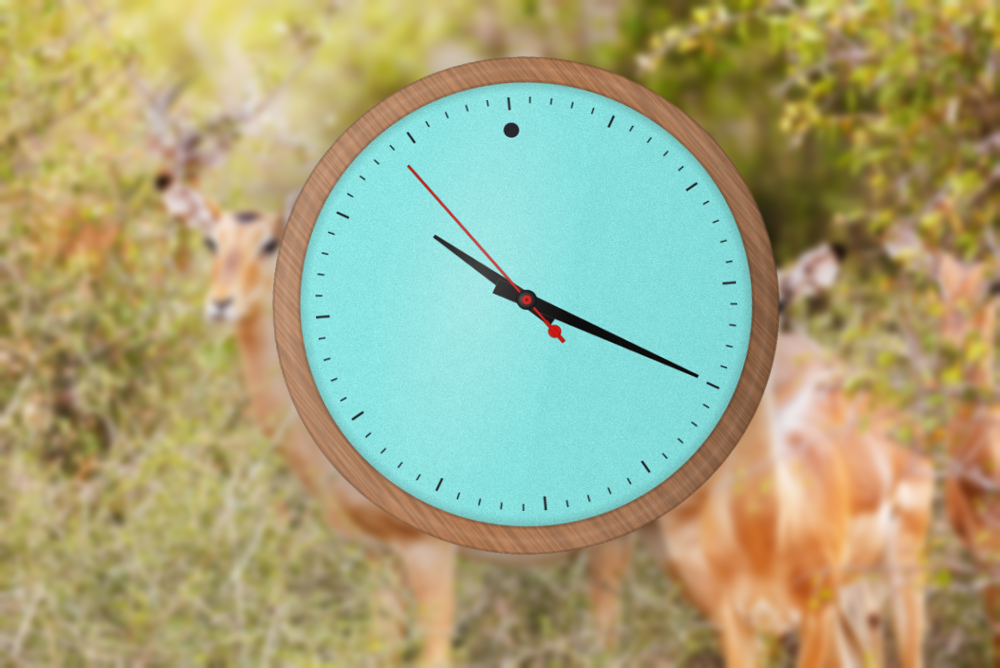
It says 10:19:54
